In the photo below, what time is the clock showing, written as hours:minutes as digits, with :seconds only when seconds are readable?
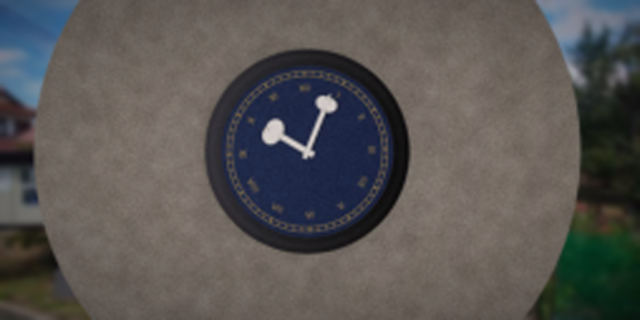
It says 10:04
